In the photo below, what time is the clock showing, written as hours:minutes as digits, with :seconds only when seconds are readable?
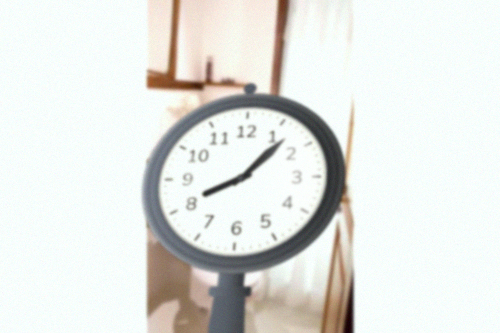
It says 8:07
